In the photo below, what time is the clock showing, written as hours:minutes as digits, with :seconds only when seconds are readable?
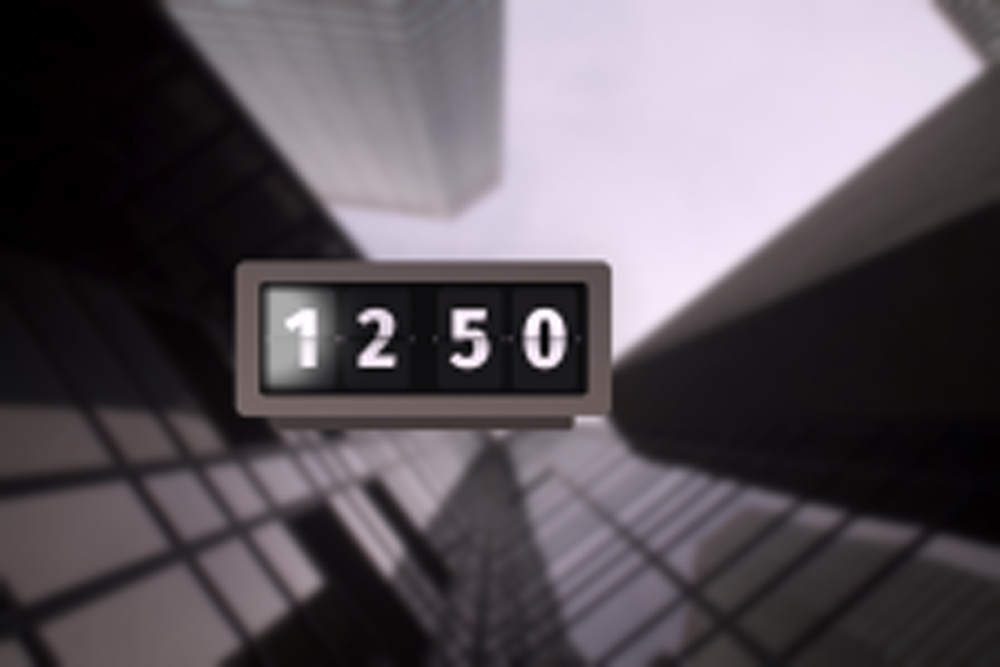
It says 12:50
